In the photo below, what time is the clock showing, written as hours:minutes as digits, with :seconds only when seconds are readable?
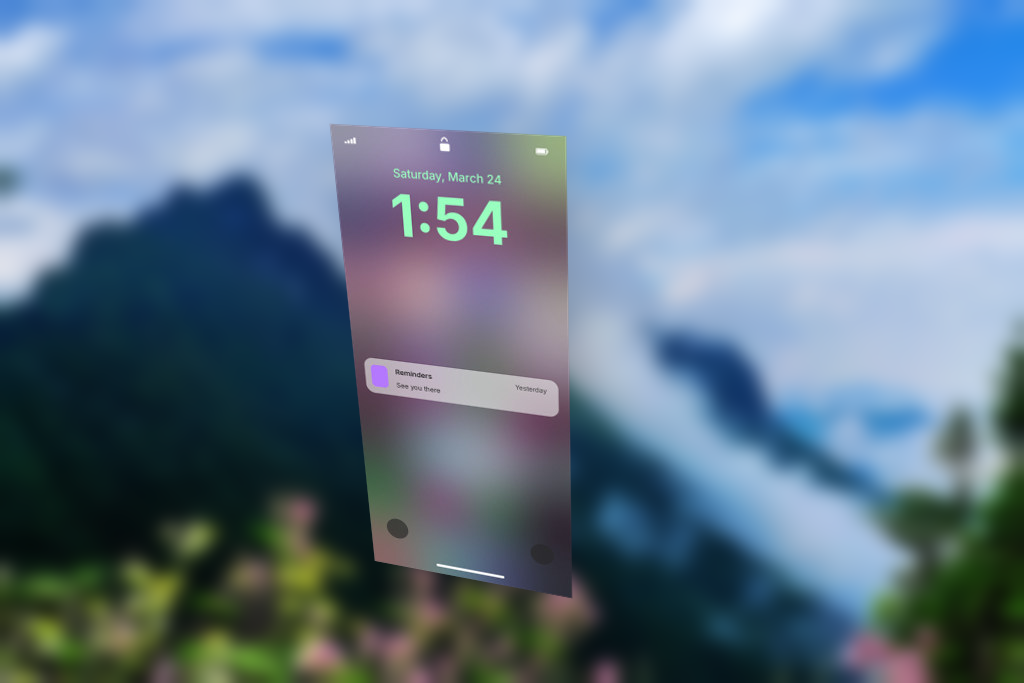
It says 1:54
